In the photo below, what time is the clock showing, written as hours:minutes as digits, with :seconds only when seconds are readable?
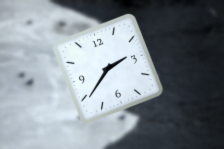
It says 2:39
